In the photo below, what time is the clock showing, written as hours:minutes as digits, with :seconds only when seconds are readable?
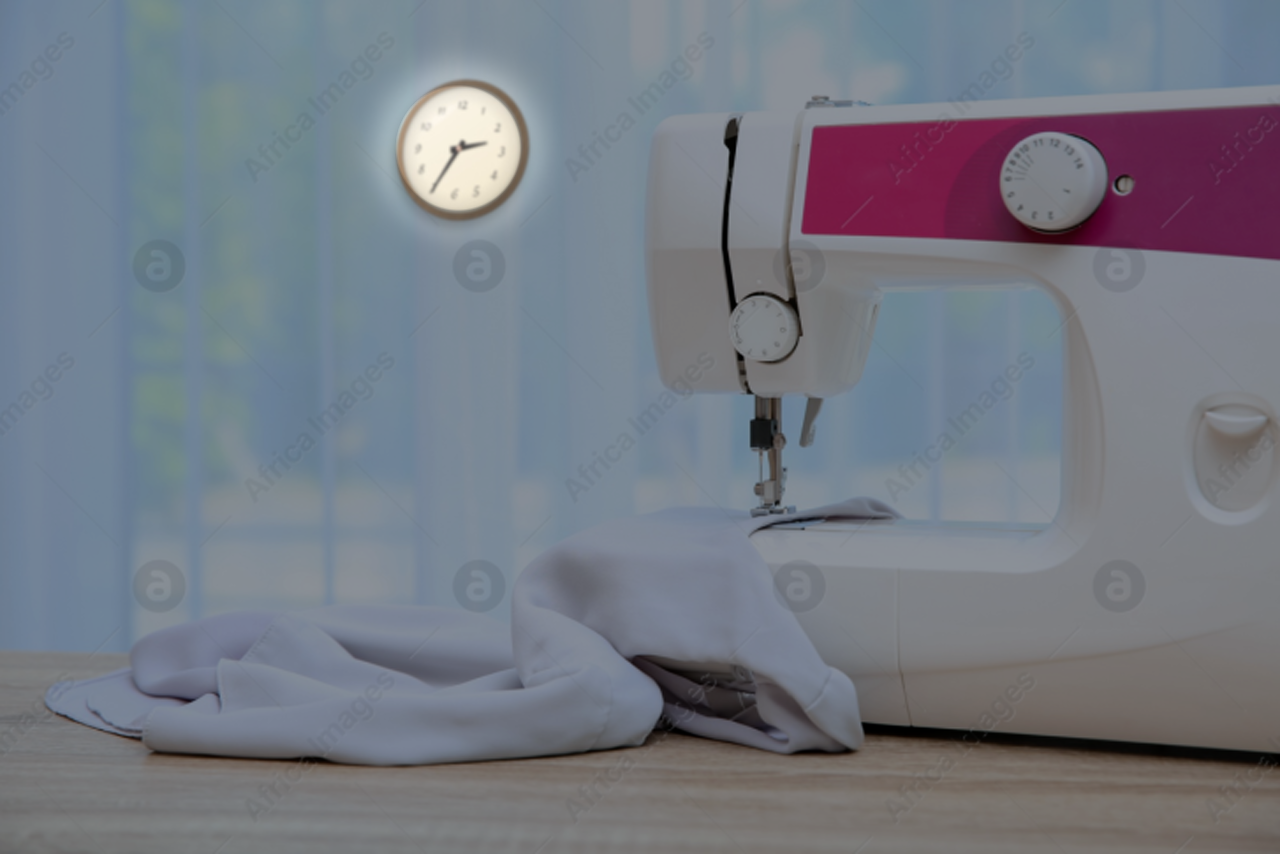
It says 2:35
